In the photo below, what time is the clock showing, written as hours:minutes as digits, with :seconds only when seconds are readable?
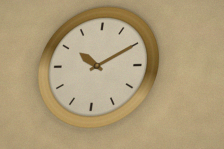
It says 10:10
